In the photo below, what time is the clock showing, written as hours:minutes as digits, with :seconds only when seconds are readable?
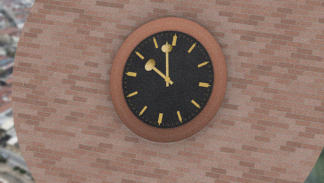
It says 9:58
